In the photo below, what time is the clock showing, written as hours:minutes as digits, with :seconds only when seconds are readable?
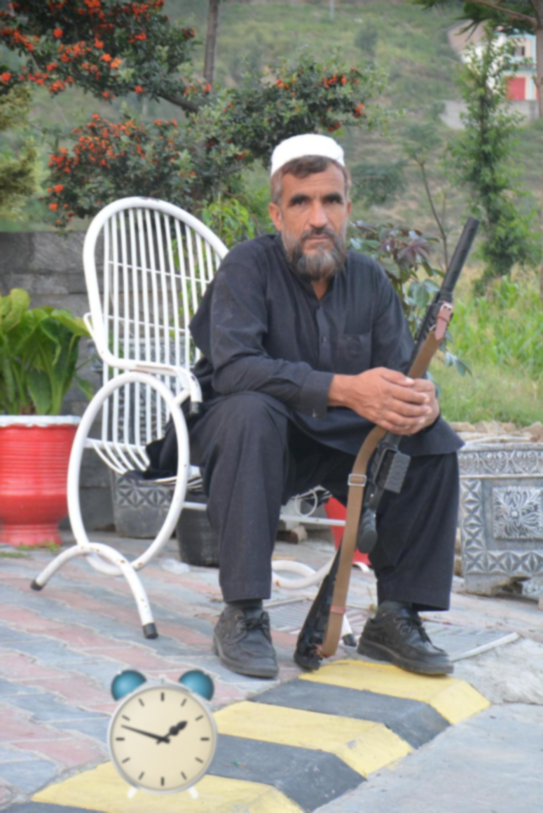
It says 1:48
